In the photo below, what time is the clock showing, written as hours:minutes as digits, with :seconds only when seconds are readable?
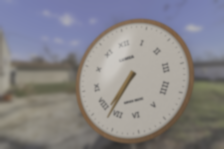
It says 7:37
